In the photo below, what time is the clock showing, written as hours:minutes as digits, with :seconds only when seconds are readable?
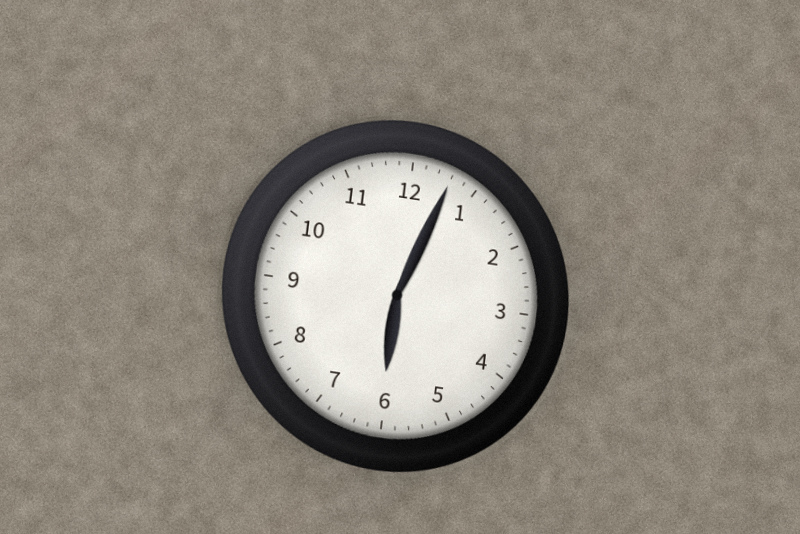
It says 6:03
